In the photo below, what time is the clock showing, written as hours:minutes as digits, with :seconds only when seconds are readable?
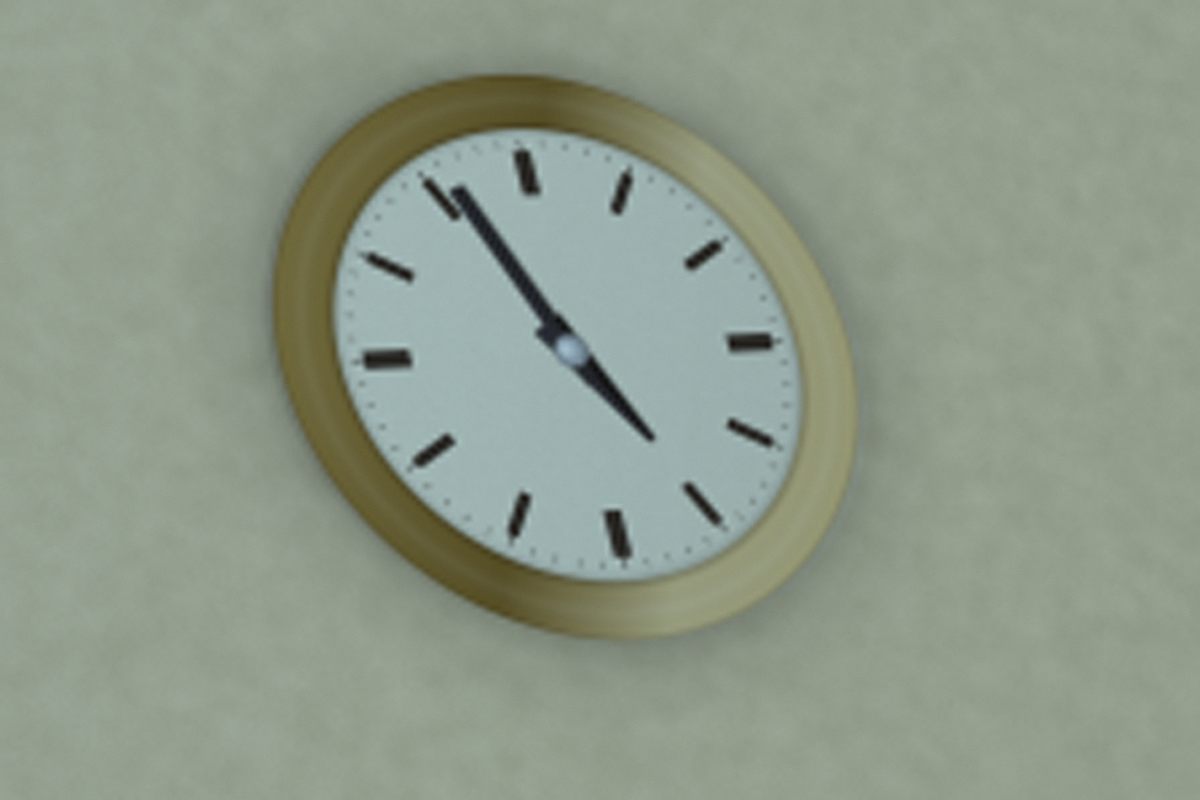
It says 4:56
